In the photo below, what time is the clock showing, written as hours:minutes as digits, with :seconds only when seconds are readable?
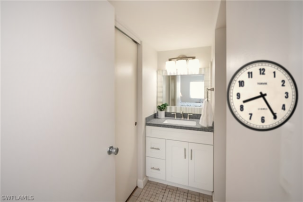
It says 8:25
